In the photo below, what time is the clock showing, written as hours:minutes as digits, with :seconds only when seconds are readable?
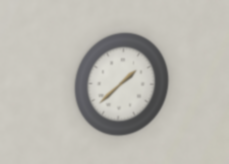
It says 1:38
